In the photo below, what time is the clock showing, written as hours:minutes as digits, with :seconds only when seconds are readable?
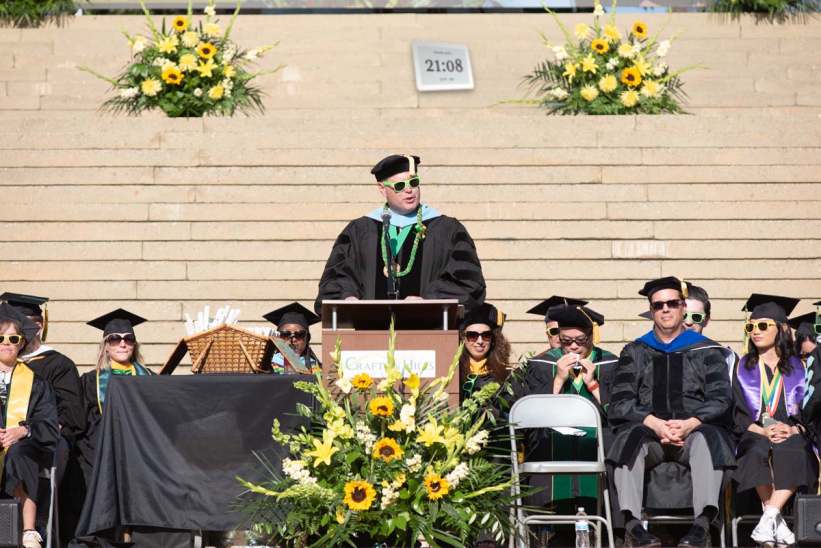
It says 21:08
